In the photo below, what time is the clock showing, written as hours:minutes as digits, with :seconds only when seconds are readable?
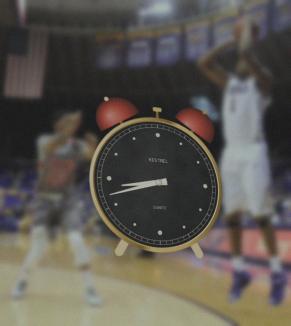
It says 8:42
